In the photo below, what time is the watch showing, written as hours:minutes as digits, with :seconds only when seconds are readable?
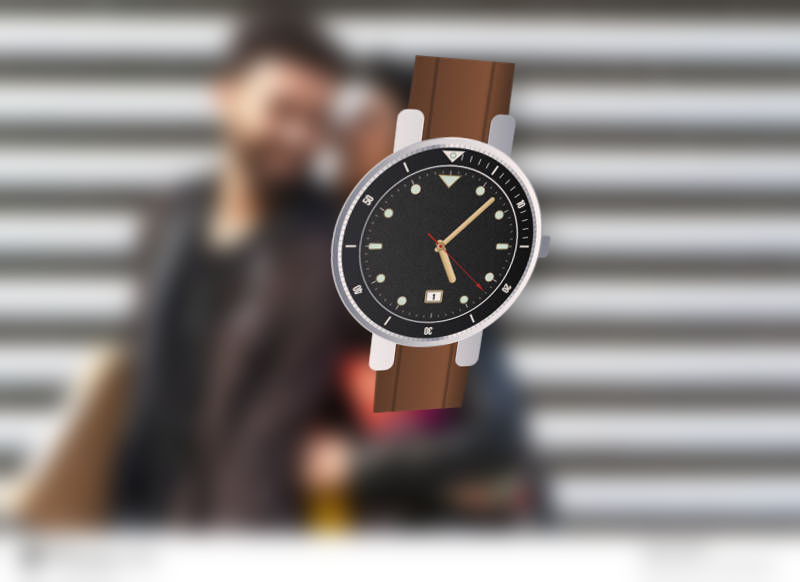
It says 5:07:22
